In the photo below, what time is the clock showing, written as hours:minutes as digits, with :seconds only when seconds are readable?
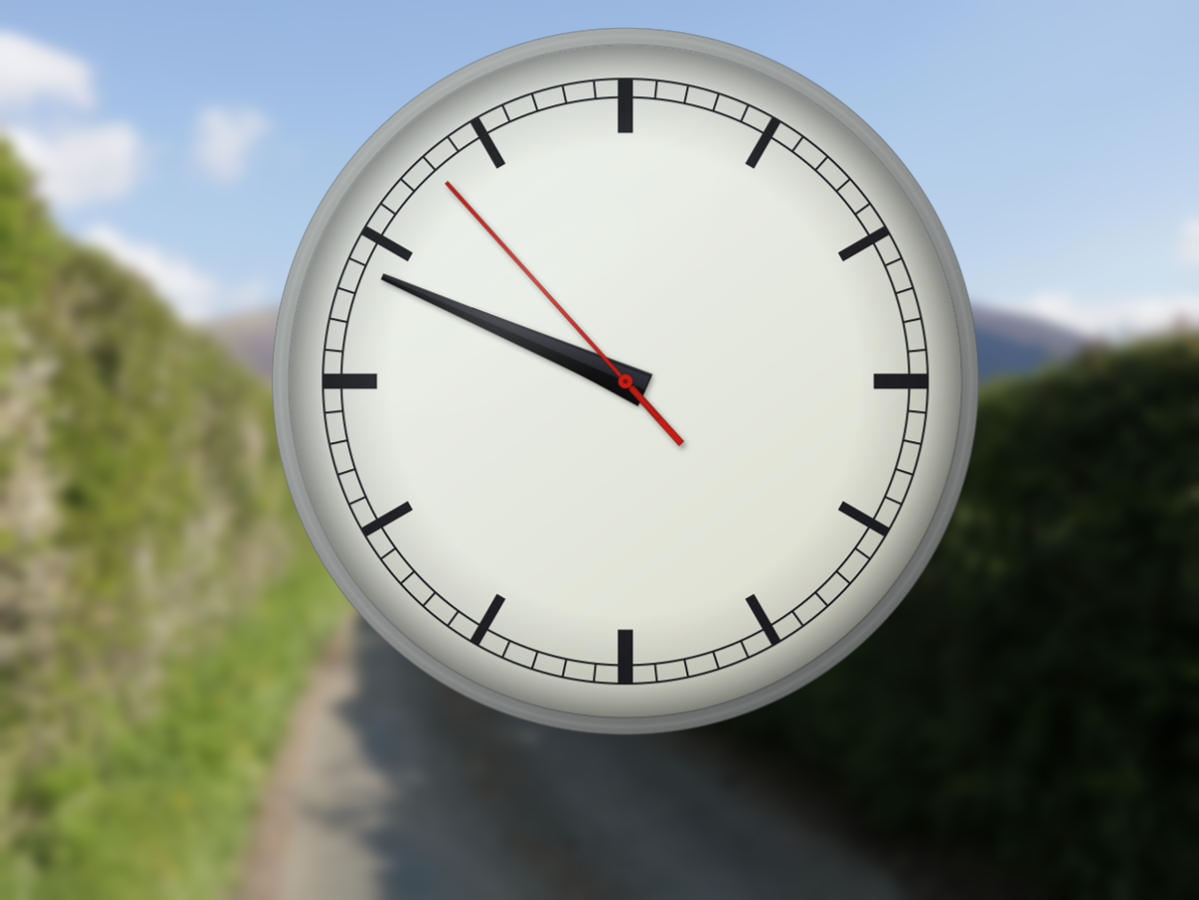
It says 9:48:53
